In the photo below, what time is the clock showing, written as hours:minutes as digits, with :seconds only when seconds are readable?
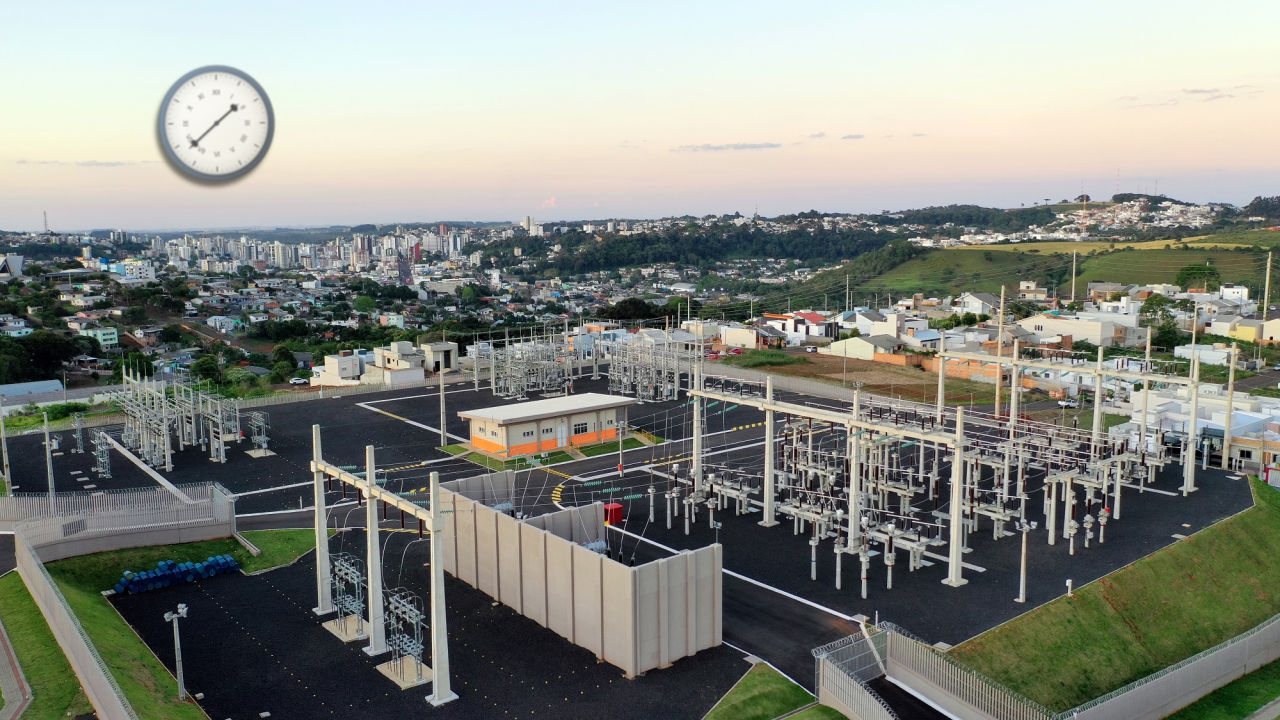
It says 1:38
